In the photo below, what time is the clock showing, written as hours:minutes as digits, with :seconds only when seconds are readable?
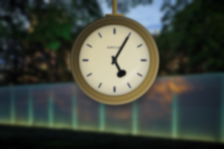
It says 5:05
